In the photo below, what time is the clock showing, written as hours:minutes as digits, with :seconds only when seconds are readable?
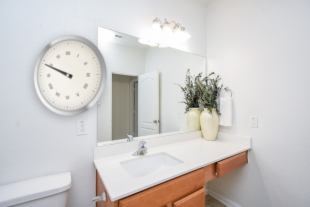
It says 9:49
